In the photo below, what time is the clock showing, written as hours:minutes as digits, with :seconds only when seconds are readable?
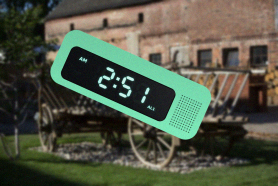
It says 2:51
